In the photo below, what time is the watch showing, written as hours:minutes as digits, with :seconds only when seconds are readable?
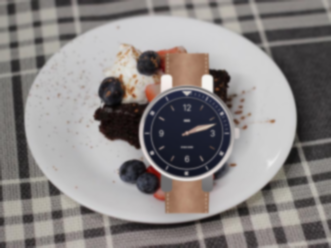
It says 2:12
